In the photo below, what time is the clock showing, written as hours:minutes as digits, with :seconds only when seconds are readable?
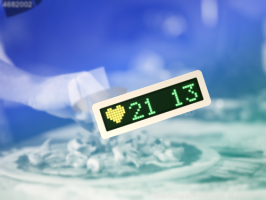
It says 21:13
